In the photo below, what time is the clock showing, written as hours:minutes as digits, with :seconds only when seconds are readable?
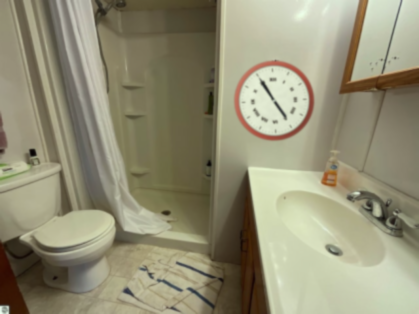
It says 4:55
